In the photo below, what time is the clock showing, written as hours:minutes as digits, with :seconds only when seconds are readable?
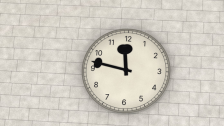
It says 11:47
